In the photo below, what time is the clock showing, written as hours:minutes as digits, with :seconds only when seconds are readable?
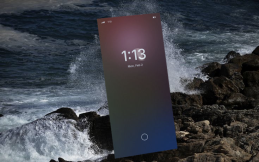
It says 1:13
